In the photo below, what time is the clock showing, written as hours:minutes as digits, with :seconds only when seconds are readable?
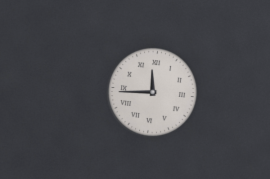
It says 11:44
